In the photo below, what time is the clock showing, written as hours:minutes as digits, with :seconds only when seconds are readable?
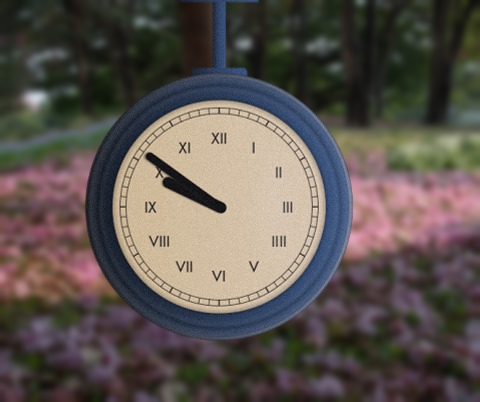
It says 9:51
